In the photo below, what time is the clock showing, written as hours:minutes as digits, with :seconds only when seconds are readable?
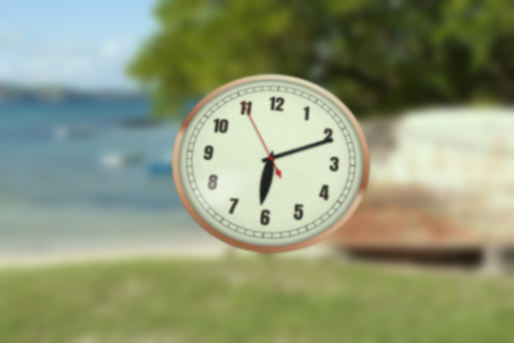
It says 6:10:55
